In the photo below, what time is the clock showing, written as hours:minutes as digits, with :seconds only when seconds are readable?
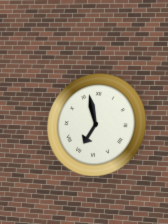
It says 6:57
